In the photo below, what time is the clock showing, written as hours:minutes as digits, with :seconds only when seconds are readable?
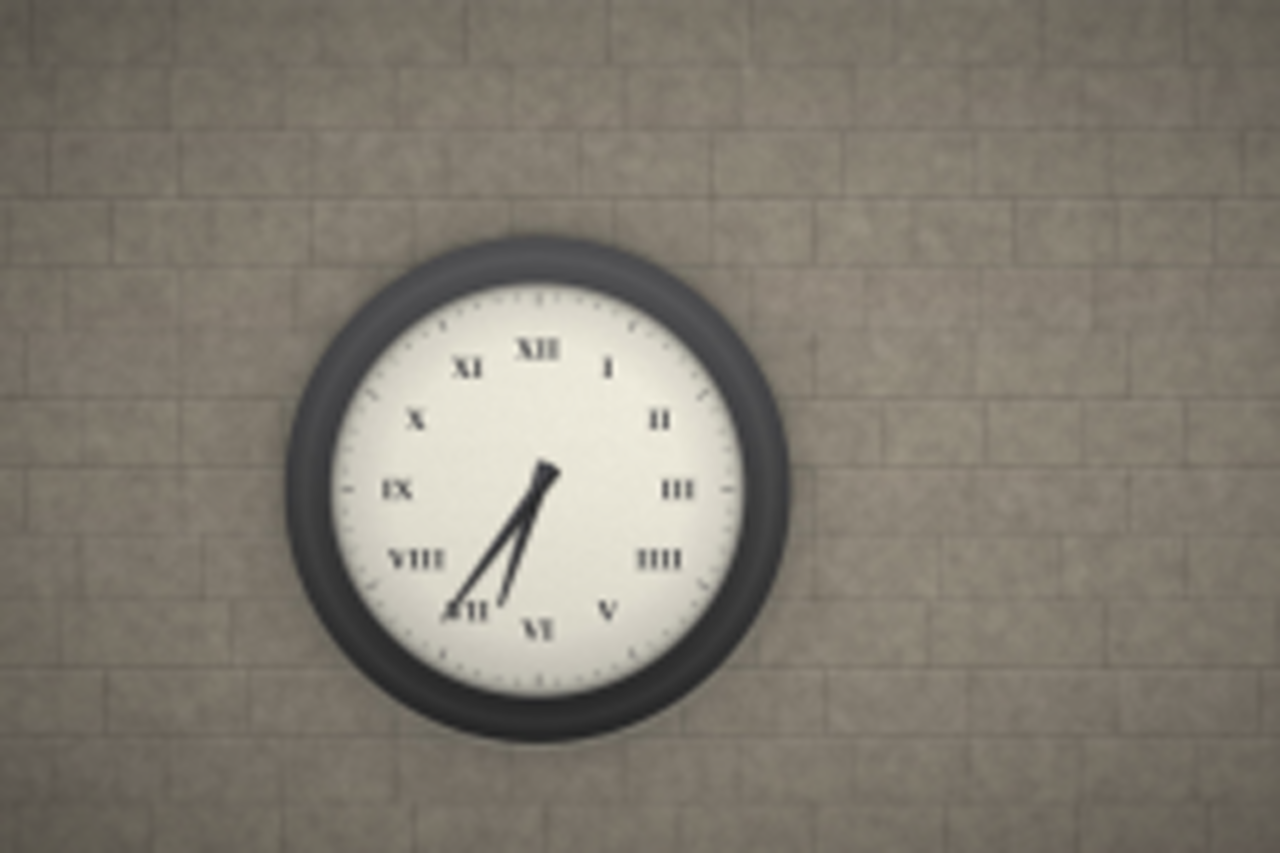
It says 6:36
